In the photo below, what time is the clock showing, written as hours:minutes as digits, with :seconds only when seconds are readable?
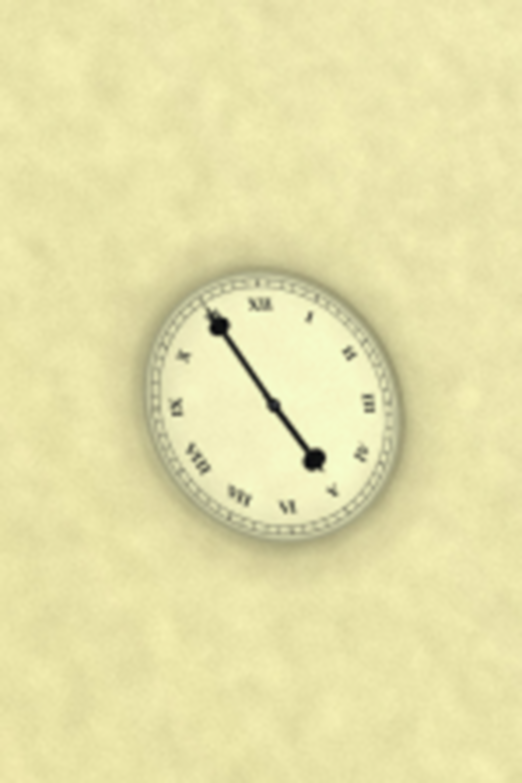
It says 4:55
